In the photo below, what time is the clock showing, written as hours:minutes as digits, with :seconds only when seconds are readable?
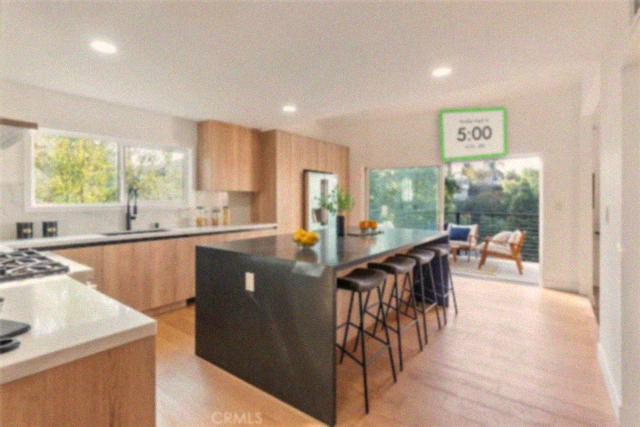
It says 5:00
